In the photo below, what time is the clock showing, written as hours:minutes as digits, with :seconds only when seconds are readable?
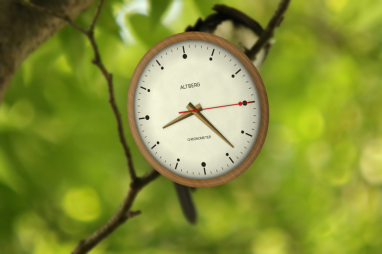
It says 8:23:15
